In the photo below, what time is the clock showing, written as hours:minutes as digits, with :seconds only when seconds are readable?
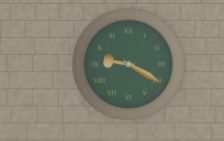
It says 9:20
